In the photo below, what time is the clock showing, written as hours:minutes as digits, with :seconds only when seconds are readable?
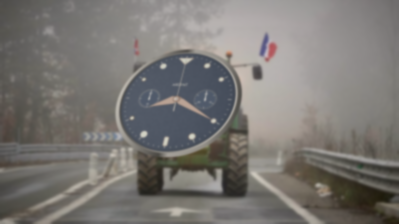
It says 8:20
